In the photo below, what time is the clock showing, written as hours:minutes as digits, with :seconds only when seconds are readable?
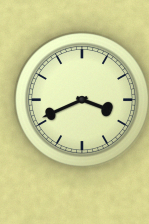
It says 3:41
